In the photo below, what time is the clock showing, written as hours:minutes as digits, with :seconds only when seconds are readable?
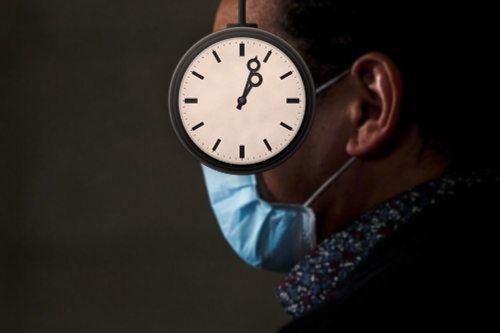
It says 1:03
